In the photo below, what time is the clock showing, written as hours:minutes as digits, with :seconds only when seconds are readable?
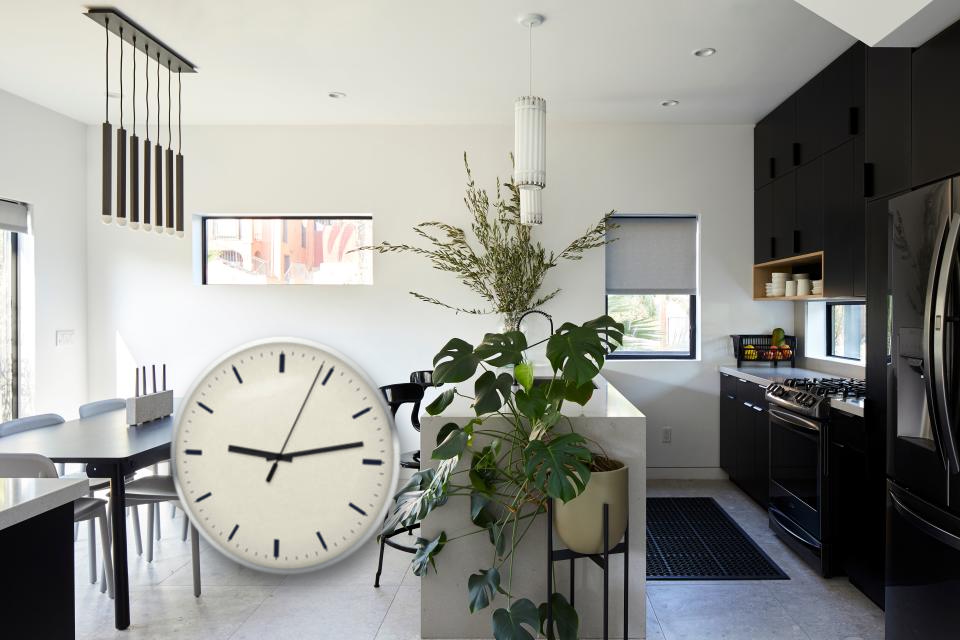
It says 9:13:04
